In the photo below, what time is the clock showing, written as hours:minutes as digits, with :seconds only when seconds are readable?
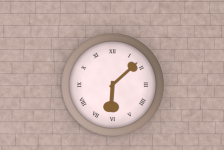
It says 6:08
